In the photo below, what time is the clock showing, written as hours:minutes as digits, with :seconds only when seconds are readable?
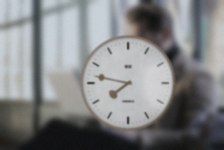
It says 7:47
